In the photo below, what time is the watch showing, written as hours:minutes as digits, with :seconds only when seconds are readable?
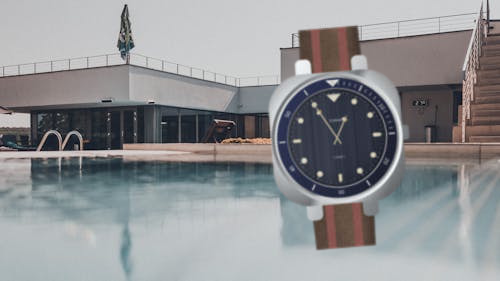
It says 12:55
